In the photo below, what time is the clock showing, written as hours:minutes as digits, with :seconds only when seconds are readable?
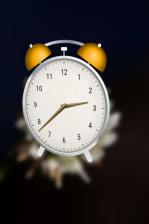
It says 2:38
